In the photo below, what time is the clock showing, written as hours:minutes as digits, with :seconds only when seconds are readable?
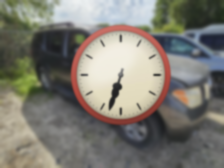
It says 6:33
